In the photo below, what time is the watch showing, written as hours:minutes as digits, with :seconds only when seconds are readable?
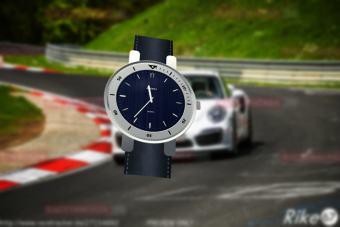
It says 11:36
